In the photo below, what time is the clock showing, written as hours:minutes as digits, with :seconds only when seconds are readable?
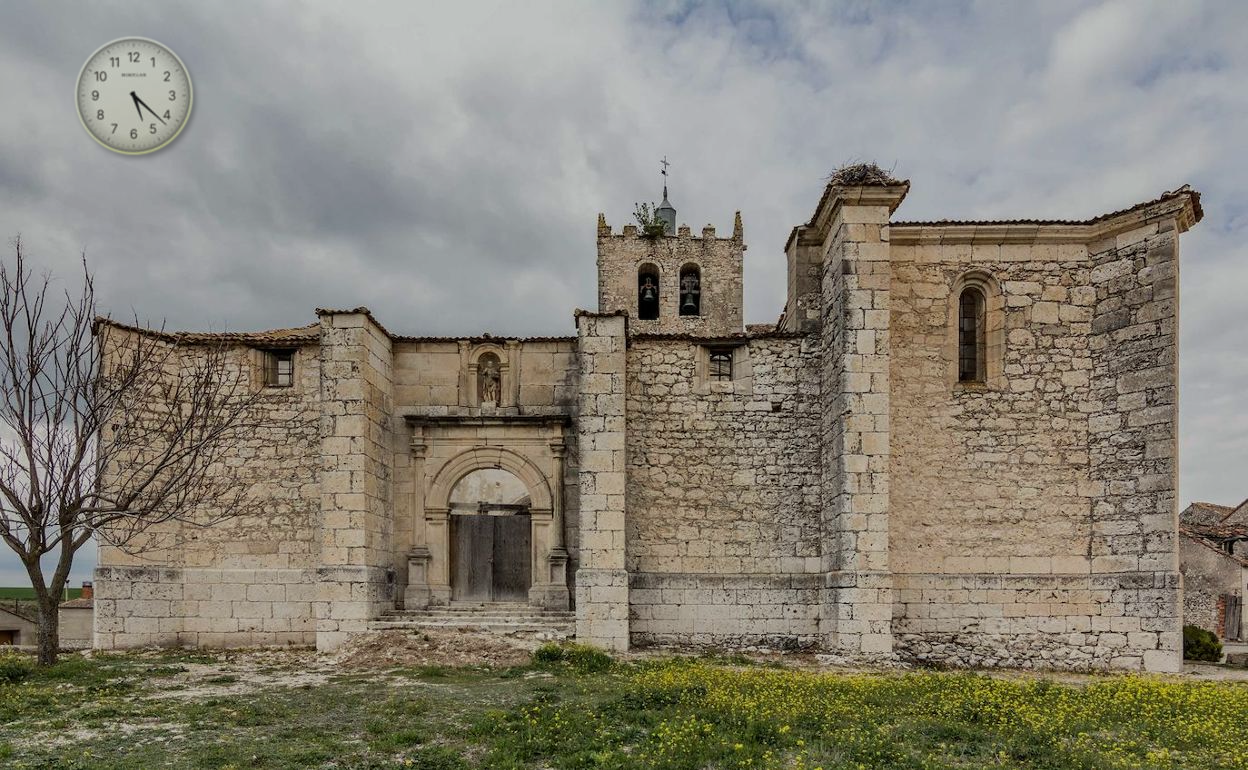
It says 5:22
